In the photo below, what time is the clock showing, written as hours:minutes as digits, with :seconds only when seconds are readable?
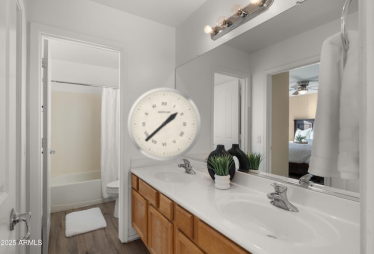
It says 1:38
